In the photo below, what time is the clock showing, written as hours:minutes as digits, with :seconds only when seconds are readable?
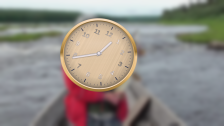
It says 12:39
